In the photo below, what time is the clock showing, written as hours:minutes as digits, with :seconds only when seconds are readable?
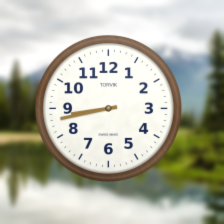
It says 8:43
